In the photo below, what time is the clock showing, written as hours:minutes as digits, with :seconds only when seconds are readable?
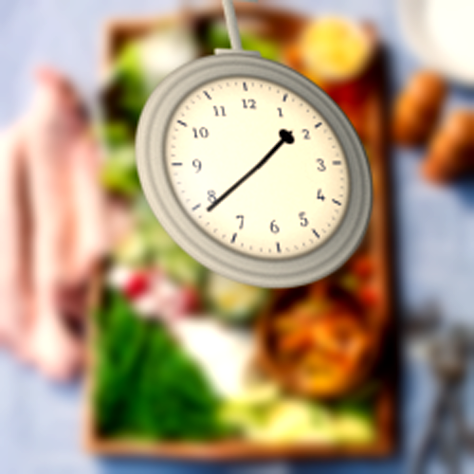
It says 1:39
